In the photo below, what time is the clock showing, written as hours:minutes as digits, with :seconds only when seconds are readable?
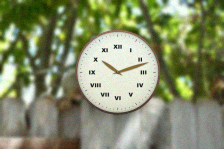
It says 10:12
